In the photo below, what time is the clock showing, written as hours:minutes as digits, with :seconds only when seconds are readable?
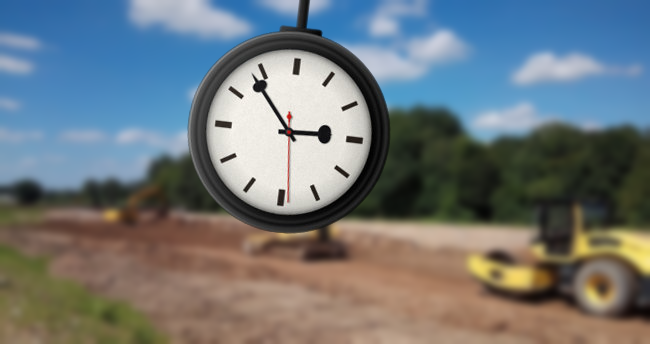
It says 2:53:29
